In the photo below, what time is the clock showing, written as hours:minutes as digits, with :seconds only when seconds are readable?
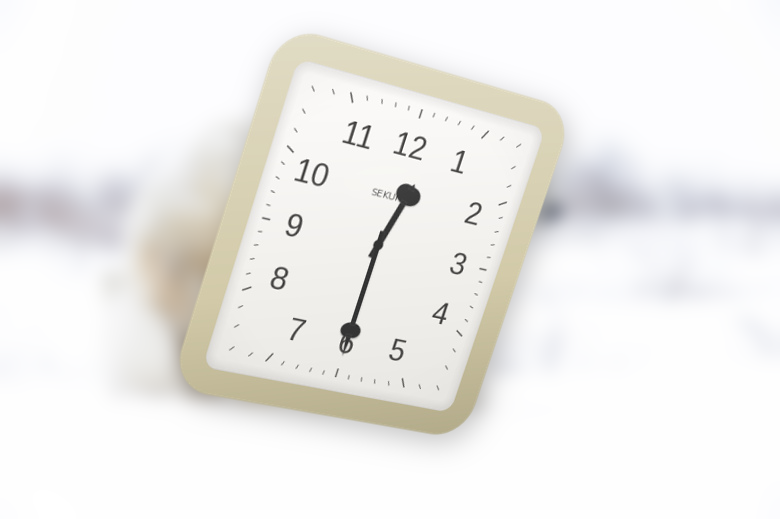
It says 12:30
